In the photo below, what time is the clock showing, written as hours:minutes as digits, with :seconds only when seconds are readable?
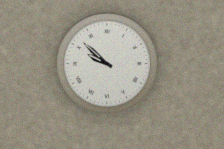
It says 9:52
